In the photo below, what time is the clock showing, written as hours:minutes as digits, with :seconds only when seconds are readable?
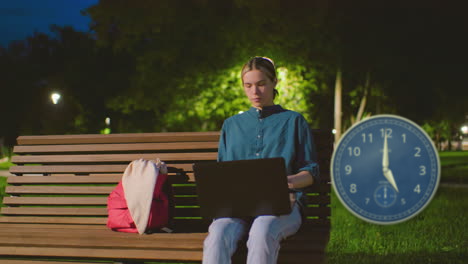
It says 5:00
